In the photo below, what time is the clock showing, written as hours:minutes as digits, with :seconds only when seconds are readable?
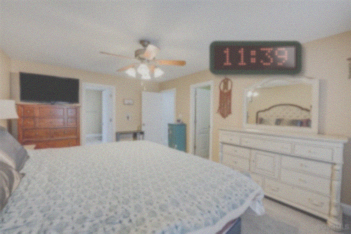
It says 11:39
